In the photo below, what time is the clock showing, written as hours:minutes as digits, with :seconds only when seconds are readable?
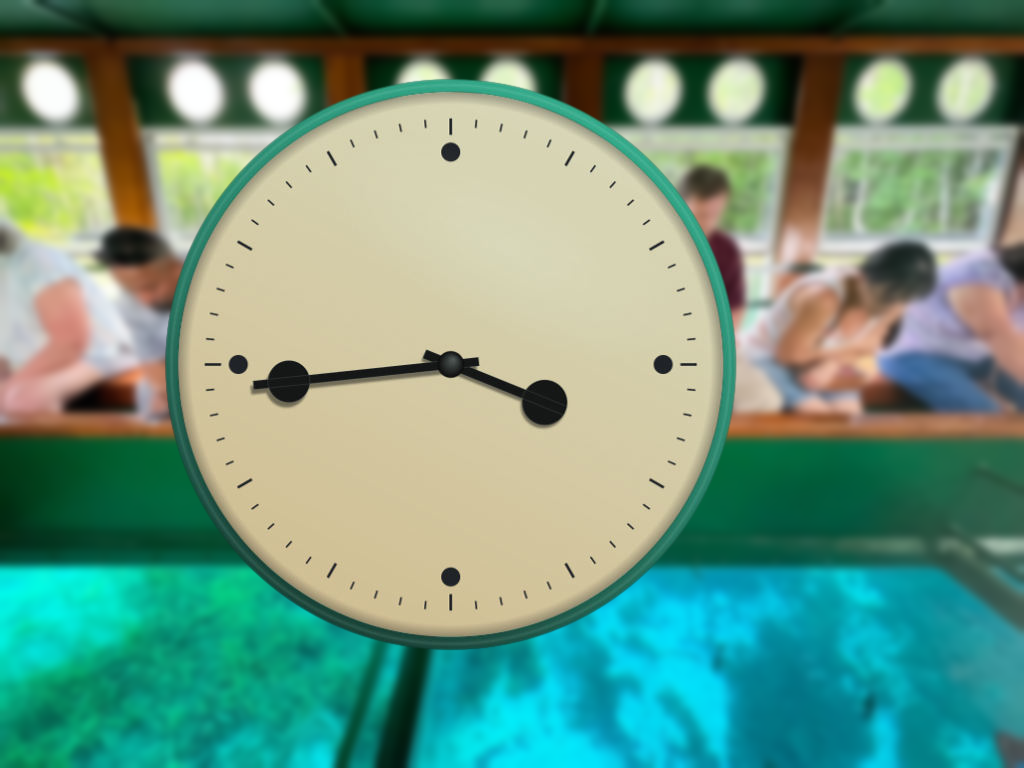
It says 3:44
